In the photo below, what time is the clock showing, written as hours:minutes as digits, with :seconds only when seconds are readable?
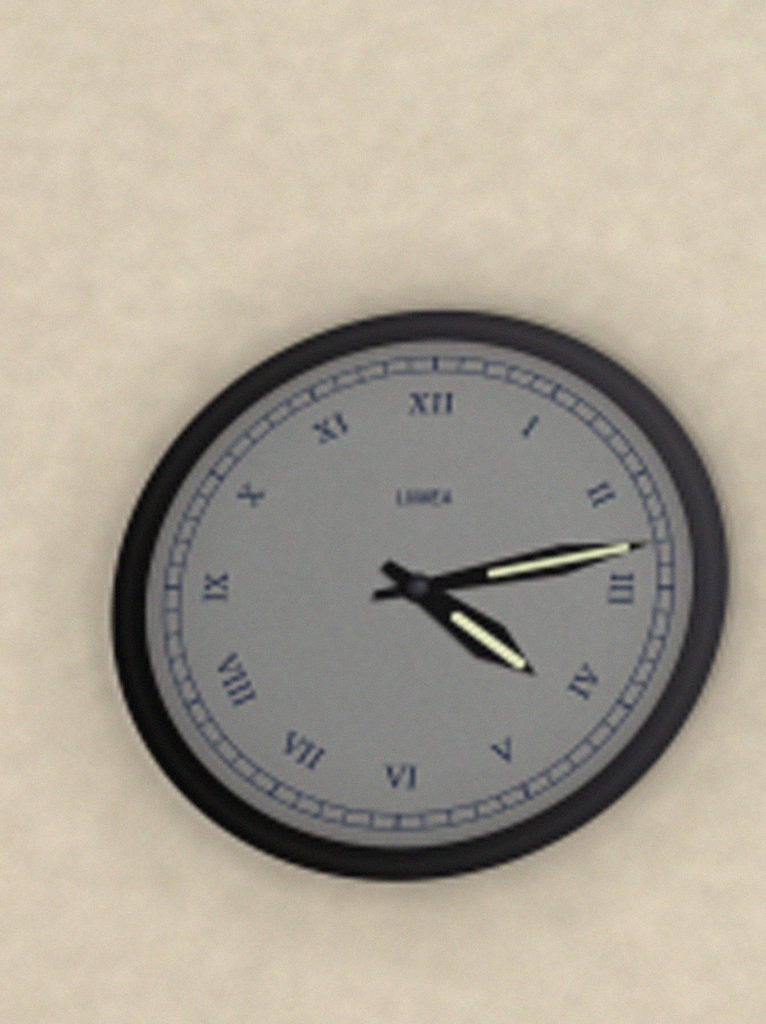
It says 4:13
